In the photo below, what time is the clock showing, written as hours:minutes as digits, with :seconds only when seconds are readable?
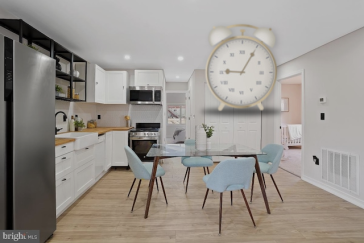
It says 9:05
